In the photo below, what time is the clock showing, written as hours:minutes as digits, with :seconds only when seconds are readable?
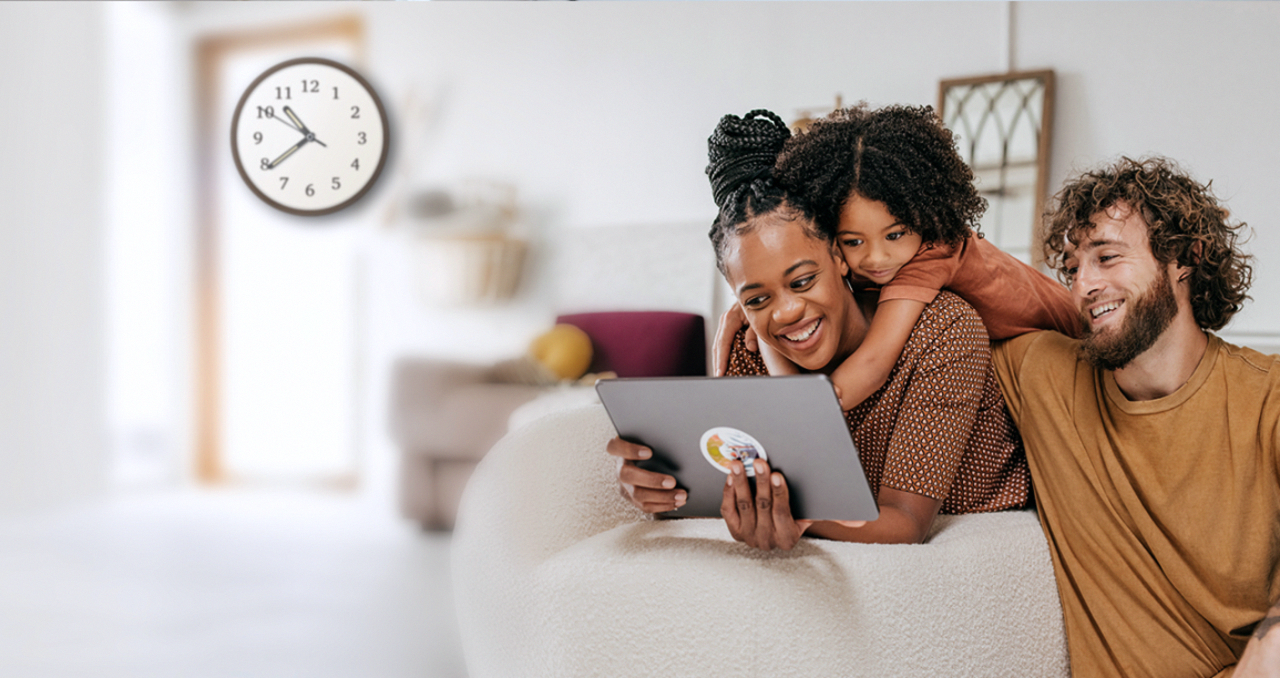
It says 10:38:50
